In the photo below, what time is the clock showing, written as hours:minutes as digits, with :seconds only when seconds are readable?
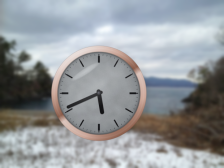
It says 5:41
